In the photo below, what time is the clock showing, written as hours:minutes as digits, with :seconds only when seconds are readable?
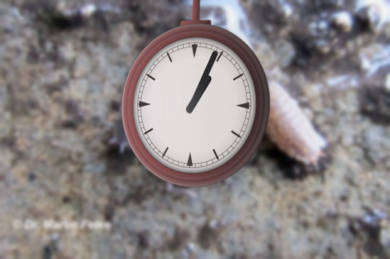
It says 1:04
